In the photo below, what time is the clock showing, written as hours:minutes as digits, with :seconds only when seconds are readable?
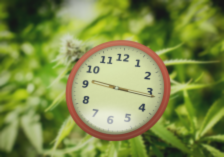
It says 9:16
